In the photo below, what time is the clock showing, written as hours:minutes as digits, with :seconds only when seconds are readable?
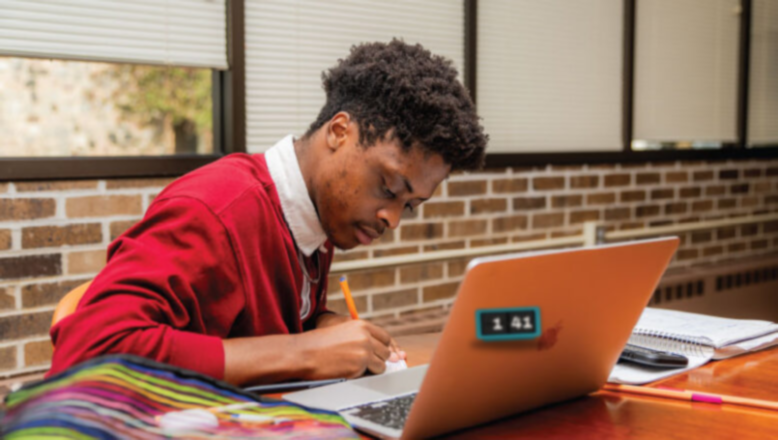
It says 1:41
